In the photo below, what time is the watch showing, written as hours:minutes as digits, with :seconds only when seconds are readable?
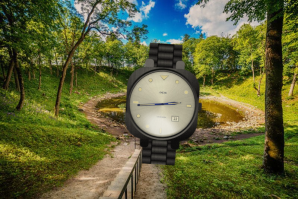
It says 2:44
